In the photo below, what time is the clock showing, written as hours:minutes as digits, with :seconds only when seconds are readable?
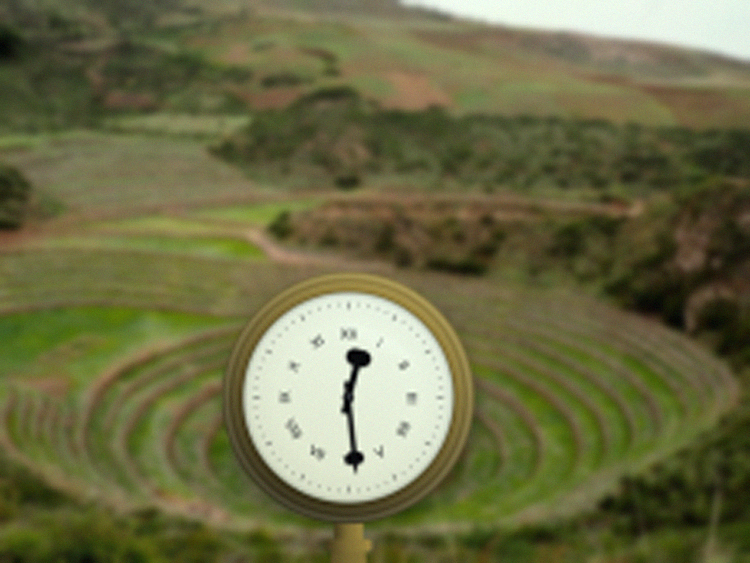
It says 12:29
